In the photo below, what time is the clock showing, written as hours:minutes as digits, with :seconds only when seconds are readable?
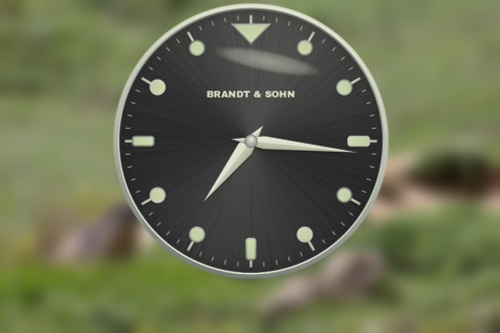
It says 7:16
